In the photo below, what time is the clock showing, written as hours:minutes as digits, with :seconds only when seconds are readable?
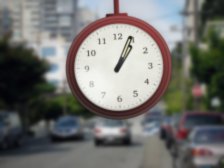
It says 1:04
